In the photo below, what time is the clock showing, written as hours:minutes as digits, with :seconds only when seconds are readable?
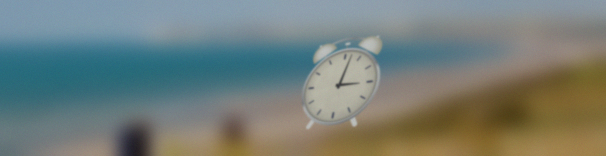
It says 3:02
